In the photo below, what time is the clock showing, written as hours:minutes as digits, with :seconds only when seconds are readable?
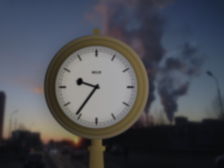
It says 9:36
